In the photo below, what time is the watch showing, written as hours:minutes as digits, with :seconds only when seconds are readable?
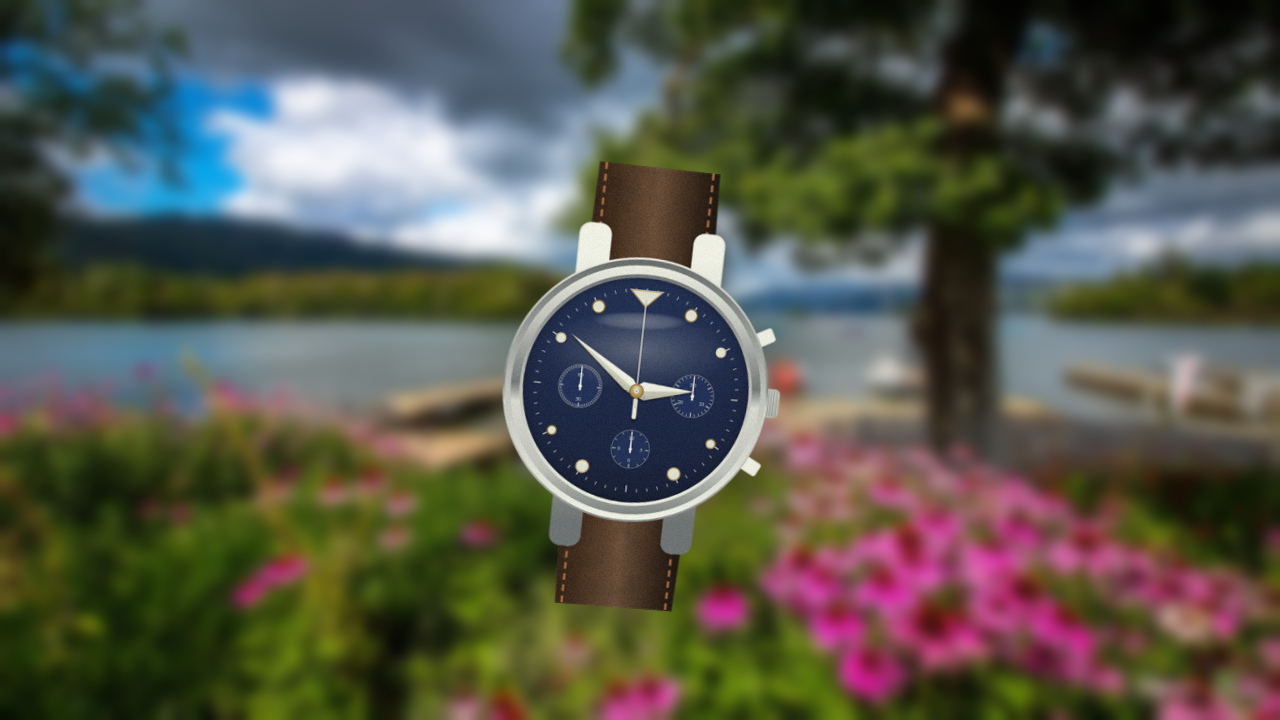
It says 2:51
